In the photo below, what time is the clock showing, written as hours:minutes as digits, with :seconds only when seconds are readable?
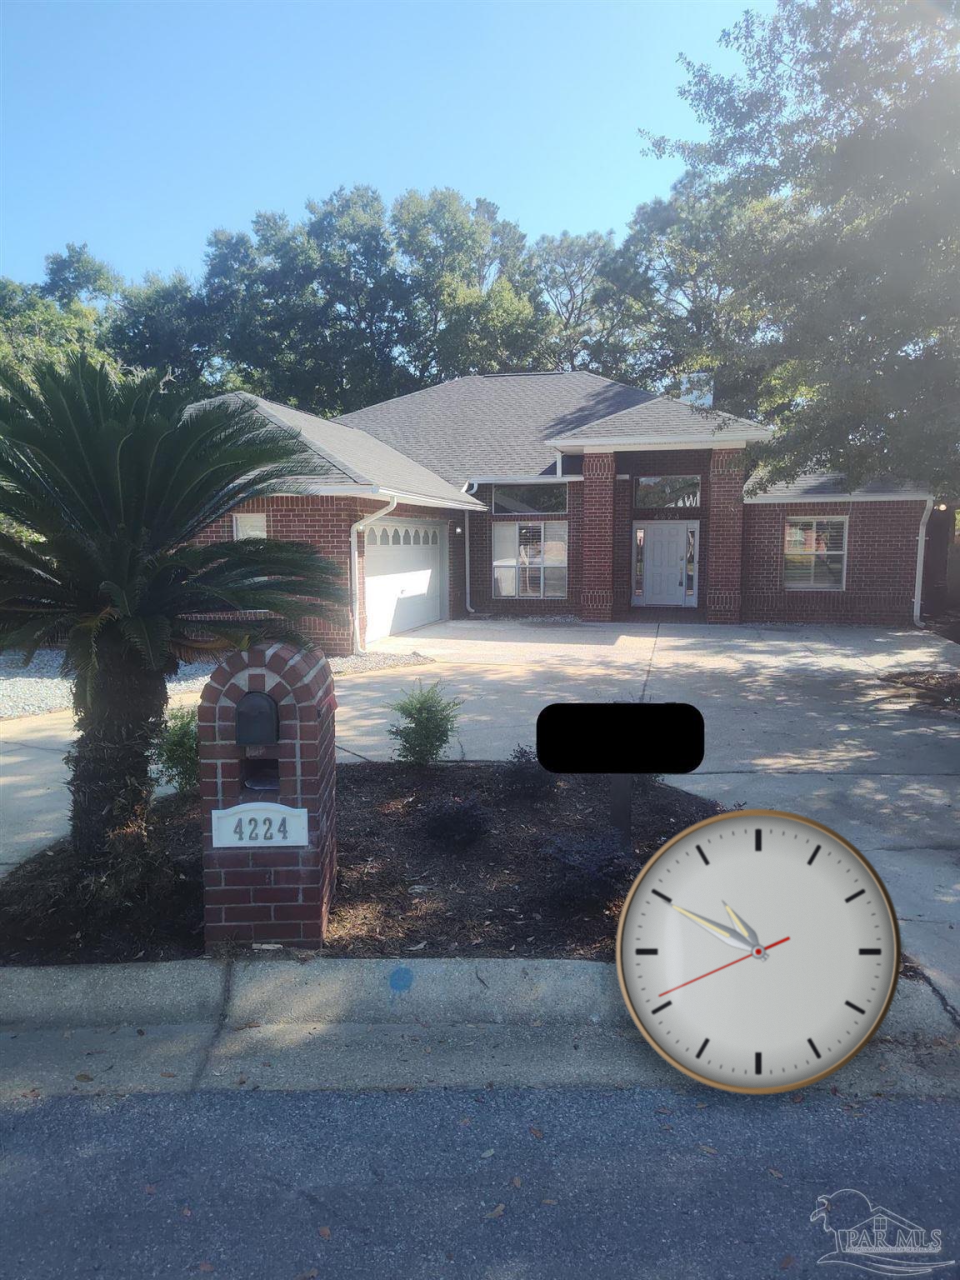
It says 10:49:41
